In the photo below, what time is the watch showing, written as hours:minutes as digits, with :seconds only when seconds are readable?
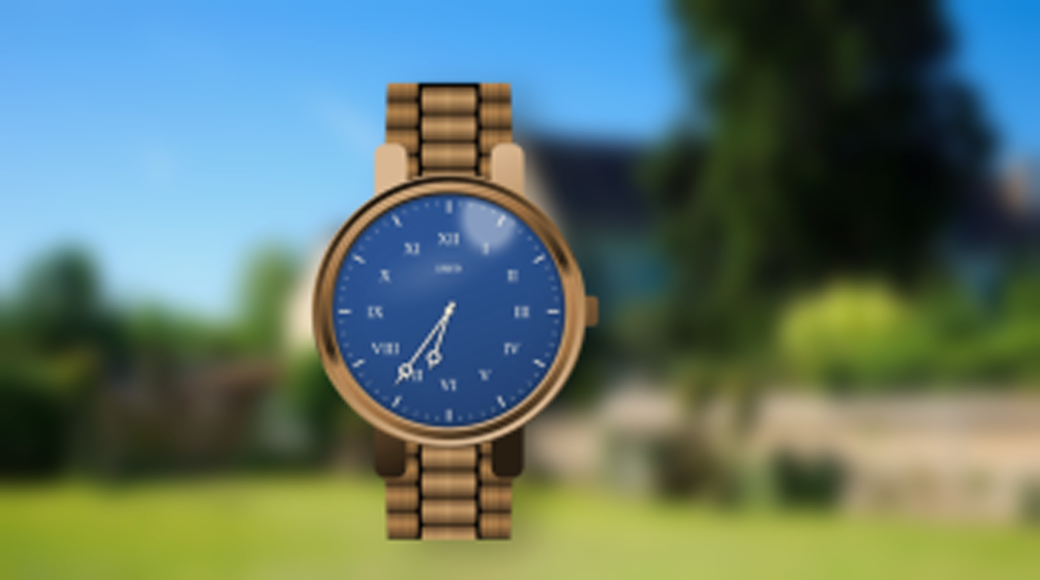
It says 6:36
